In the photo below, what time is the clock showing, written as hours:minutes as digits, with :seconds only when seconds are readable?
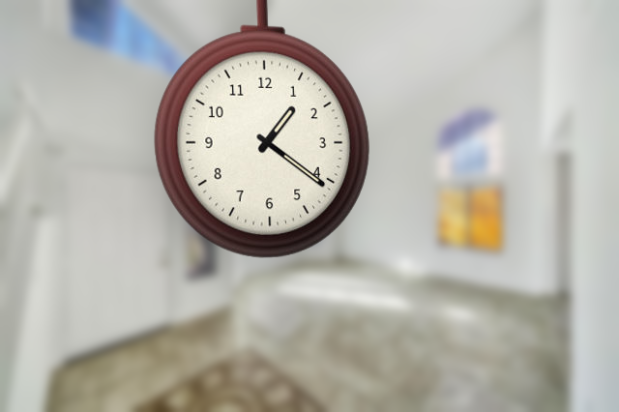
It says 1:21
